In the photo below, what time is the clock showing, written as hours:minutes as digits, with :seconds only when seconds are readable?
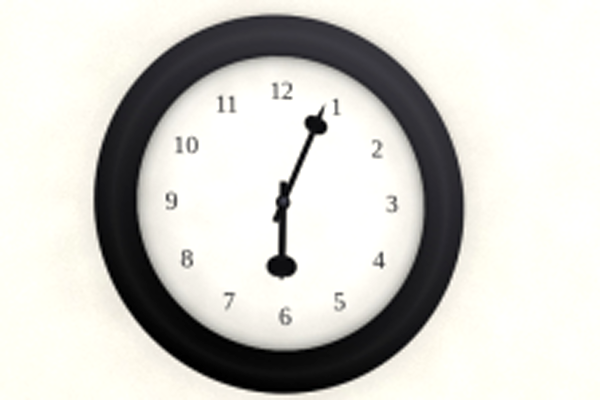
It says 6:04
